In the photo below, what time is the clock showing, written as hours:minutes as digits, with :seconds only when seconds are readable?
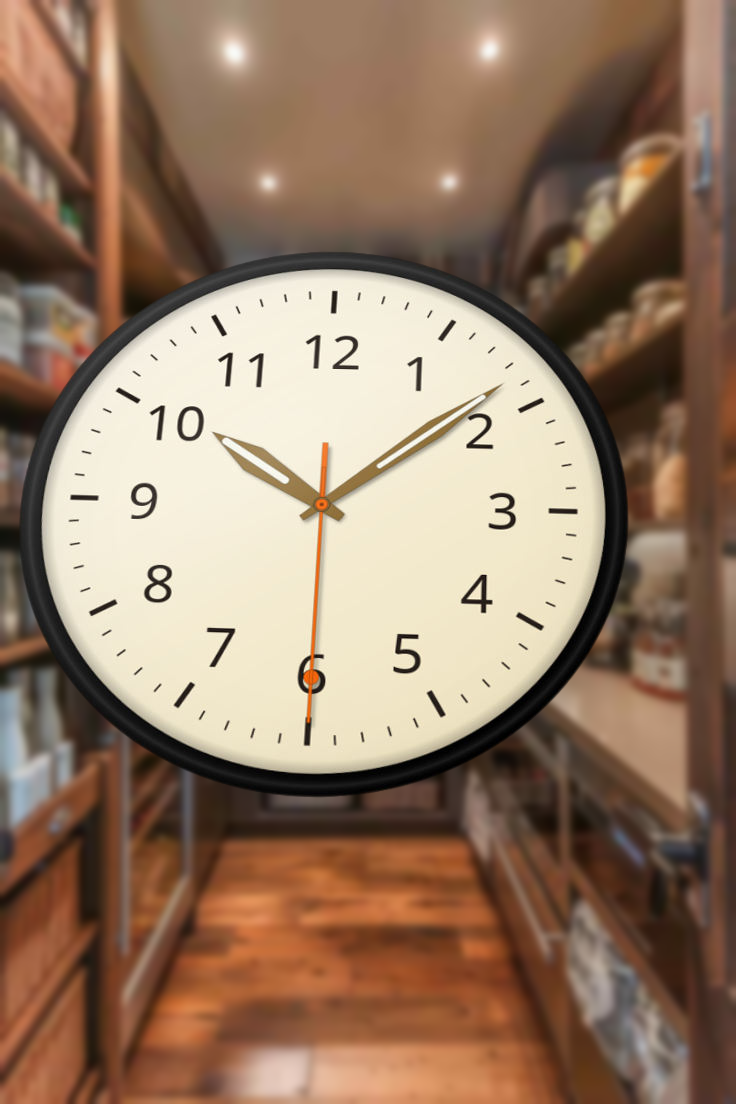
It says 10:08:30
